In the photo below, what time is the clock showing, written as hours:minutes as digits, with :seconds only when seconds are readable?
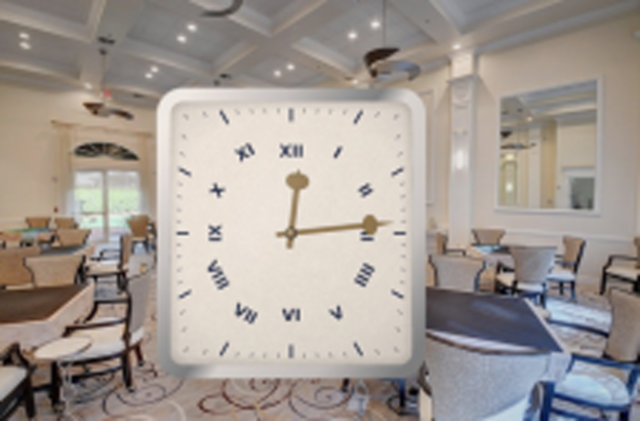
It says 12:14
